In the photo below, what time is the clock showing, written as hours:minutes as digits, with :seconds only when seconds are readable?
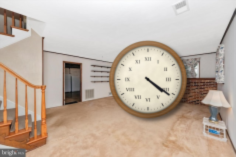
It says 4:21
